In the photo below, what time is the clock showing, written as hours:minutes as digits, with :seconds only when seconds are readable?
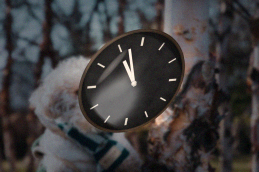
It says 10:57
